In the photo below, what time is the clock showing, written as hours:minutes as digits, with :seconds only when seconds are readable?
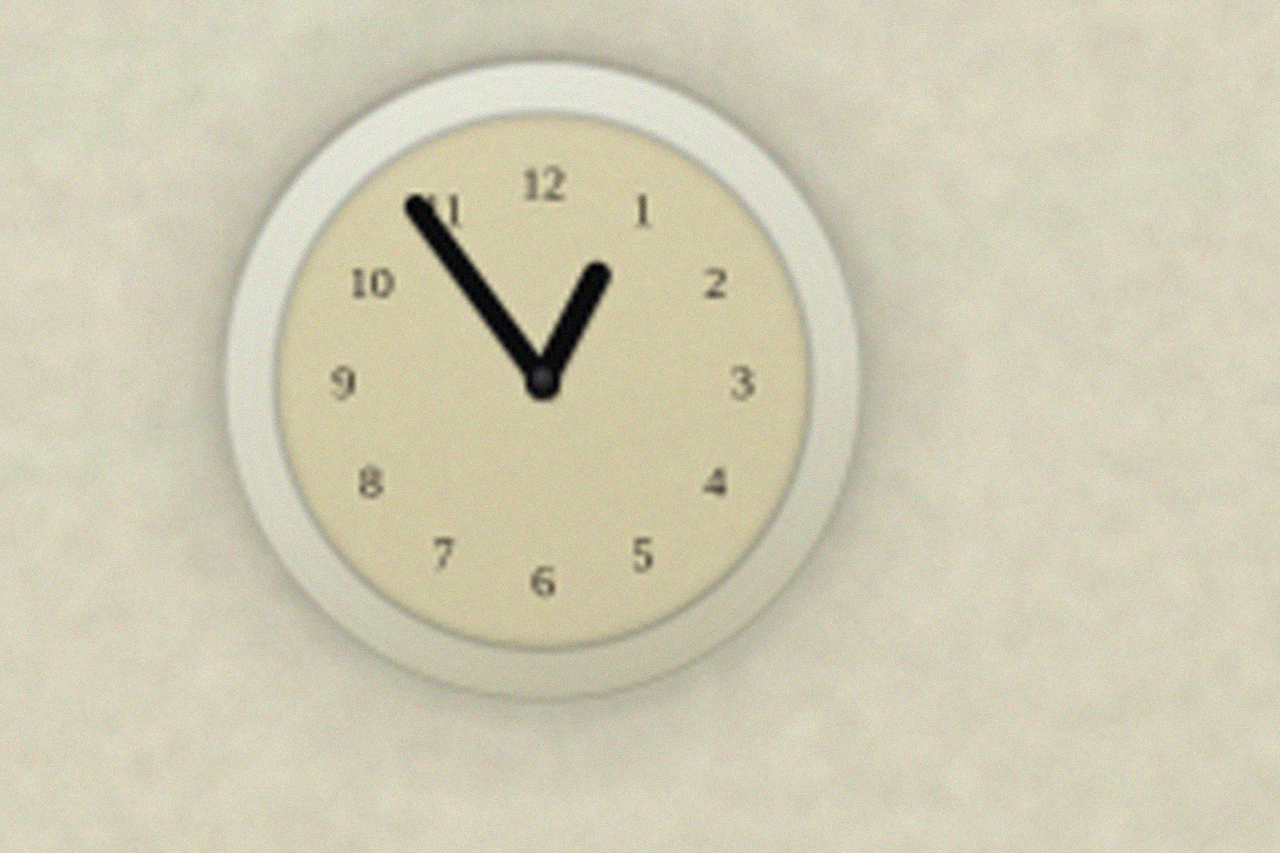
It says 12:54
